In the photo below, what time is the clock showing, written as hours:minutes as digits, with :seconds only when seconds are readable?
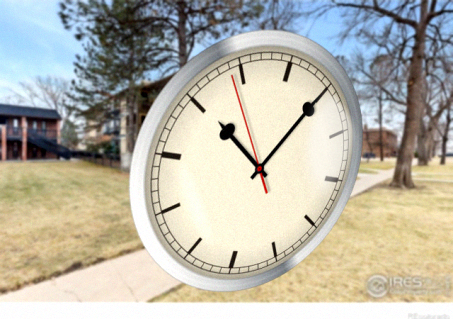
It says 10:04:54
